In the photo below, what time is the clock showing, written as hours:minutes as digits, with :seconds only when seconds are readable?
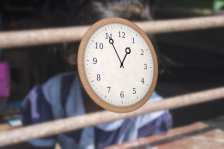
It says 12:55
